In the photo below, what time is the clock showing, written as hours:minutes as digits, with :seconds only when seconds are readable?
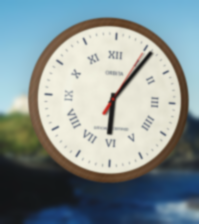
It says 6:06:05
